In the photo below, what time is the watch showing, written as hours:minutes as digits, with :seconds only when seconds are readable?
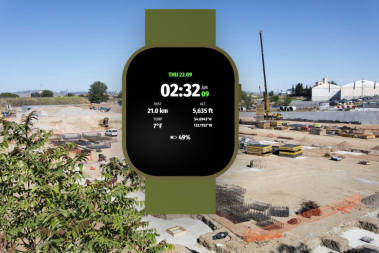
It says 2:32:09
